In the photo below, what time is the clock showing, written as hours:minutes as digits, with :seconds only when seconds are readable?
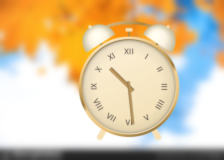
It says 10:29
